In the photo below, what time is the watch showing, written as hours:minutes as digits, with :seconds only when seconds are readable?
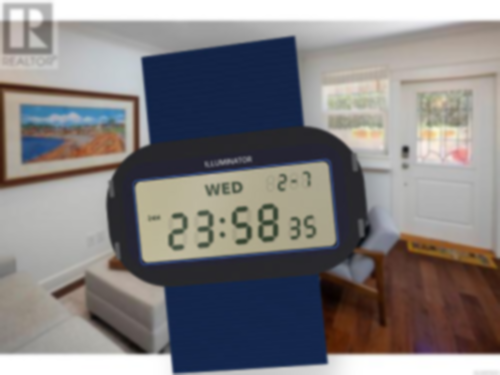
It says 23:58:35
